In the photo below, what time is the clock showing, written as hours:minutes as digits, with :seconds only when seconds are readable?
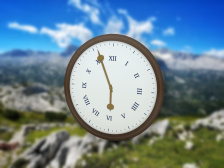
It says 5:56
